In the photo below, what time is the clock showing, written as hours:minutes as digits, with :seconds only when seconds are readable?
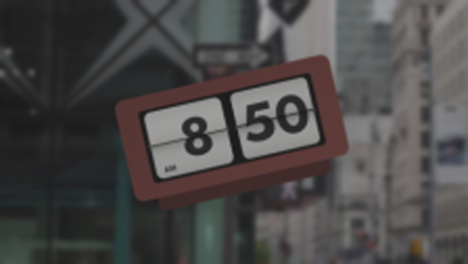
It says 8:50
